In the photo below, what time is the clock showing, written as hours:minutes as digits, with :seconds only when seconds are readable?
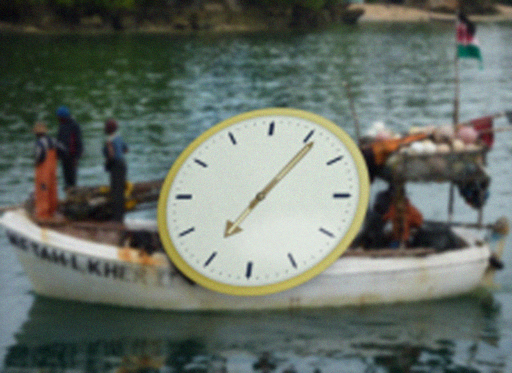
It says 7:06
